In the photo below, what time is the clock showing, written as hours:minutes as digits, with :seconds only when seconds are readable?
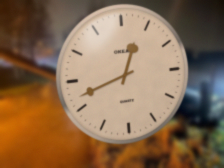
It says 12:42
